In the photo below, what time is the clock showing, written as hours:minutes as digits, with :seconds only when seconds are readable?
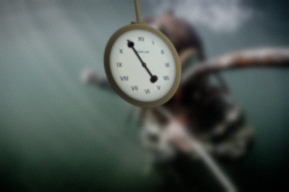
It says 4:55
